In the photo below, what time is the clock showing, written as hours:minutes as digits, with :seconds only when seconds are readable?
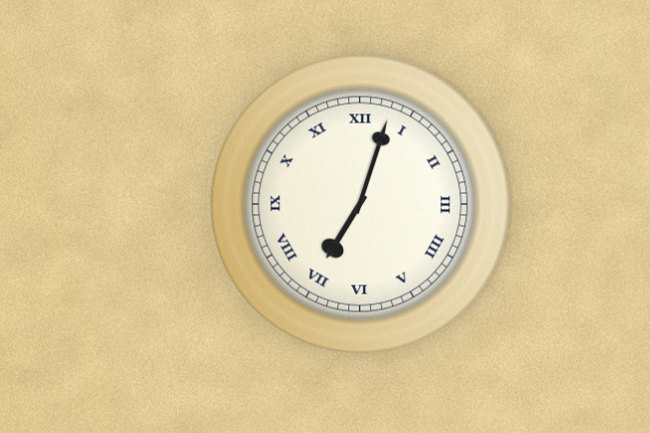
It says 7:03
